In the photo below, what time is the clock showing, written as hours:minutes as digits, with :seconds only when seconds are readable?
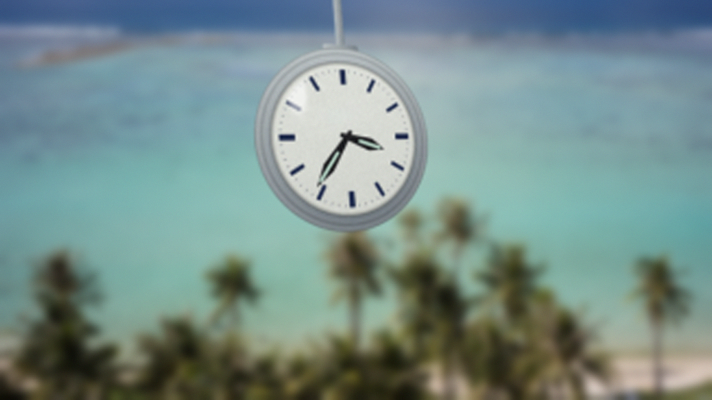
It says 3:36
